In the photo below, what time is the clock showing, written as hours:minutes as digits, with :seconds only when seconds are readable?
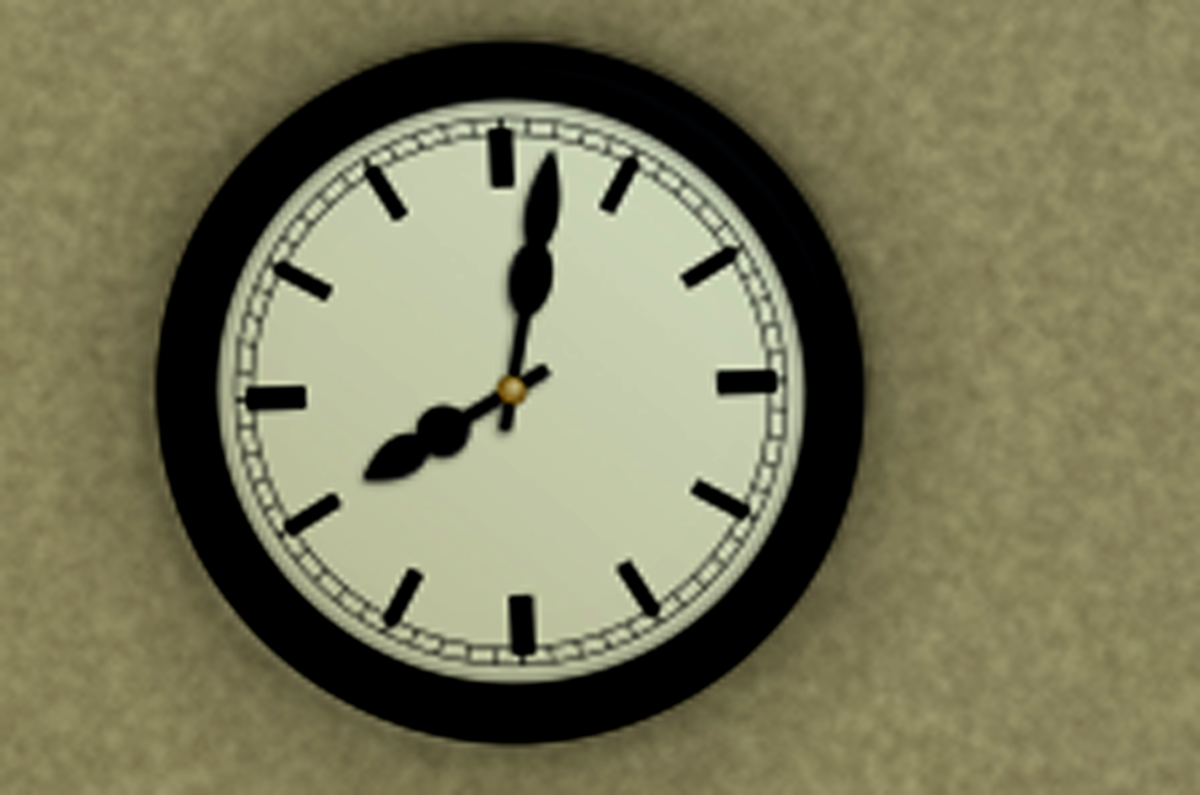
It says 8:02
